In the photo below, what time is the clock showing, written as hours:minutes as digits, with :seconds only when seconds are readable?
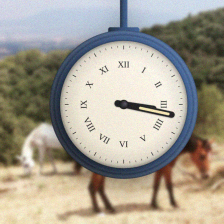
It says 3:17
